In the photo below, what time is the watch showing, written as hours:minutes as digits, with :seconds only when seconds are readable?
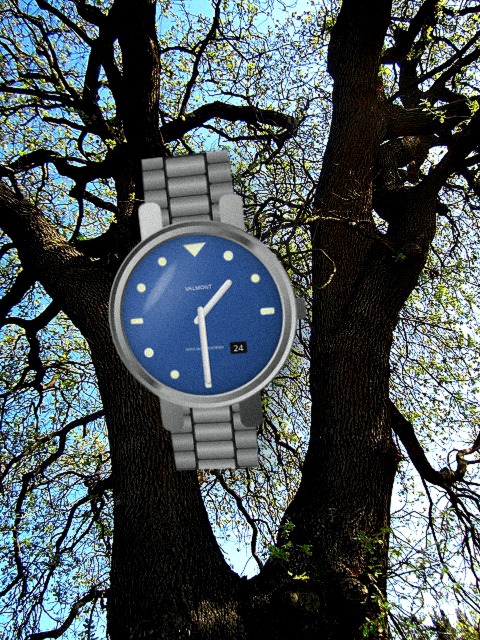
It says 1:30
